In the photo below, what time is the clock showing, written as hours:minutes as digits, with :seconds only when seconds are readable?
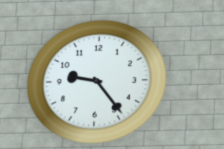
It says 9:24
